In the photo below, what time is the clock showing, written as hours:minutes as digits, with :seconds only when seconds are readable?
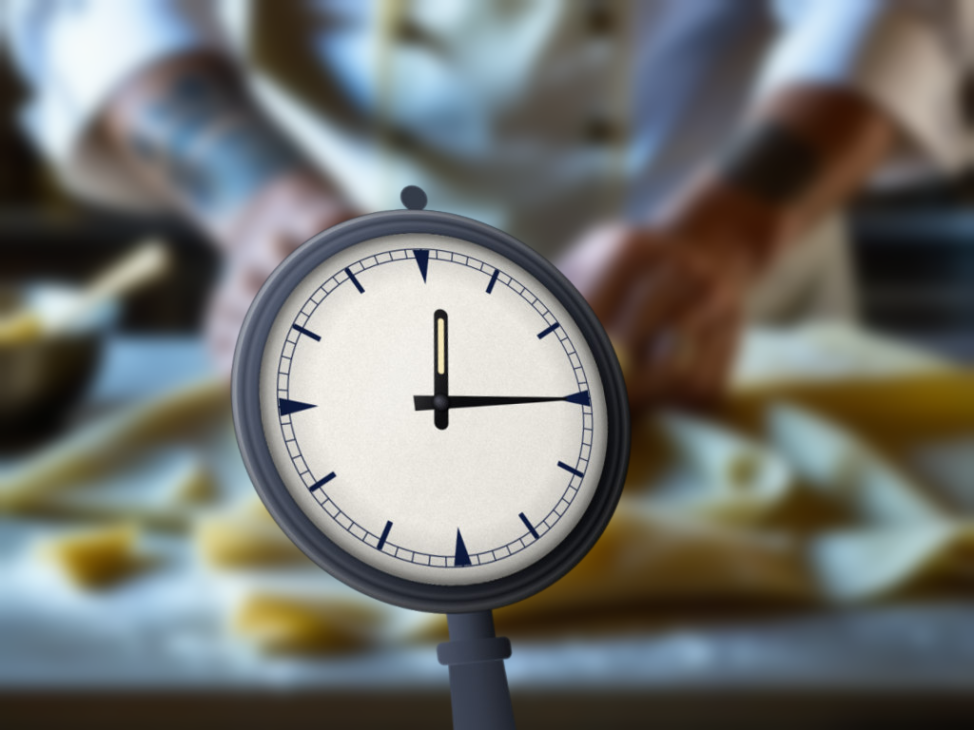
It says 12:15
